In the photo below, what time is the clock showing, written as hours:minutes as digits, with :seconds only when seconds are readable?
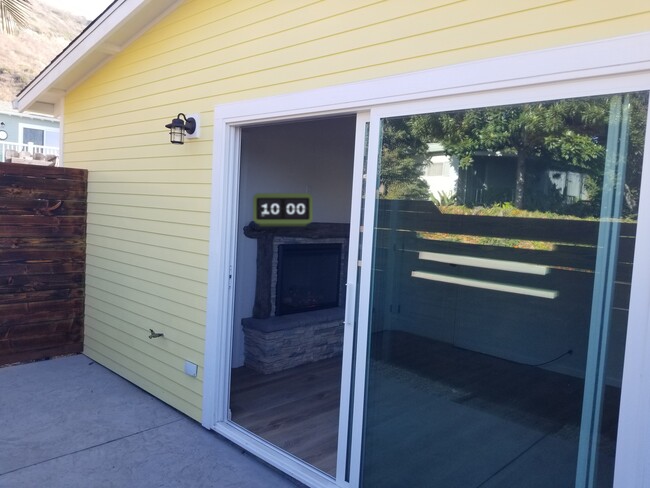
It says 10:00
